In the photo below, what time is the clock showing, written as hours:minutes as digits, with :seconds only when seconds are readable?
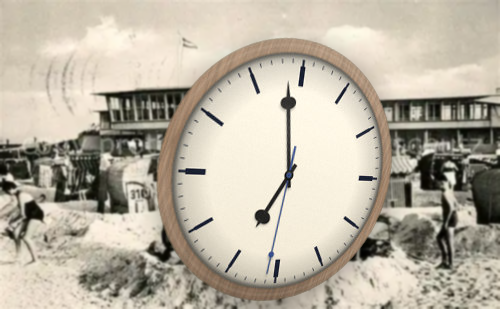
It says 6:58:31
